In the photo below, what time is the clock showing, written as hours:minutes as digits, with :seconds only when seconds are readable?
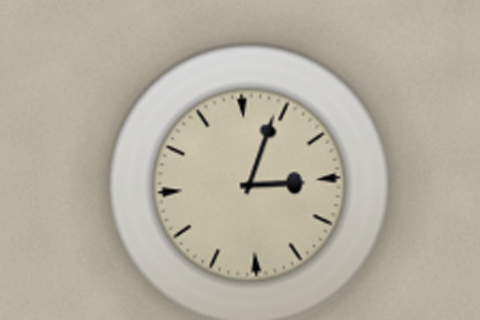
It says 3:04
